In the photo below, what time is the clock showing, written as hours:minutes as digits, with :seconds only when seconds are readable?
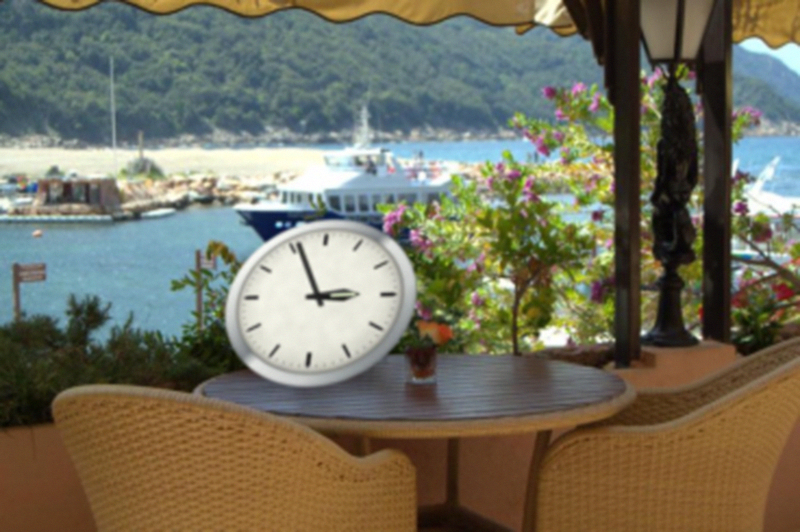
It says 2:56
